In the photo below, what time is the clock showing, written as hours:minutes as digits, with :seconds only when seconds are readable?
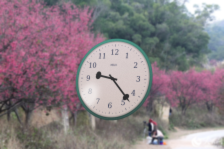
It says 9:23
